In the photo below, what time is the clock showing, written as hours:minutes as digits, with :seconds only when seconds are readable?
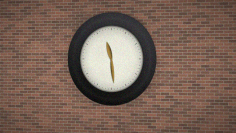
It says 11:29
